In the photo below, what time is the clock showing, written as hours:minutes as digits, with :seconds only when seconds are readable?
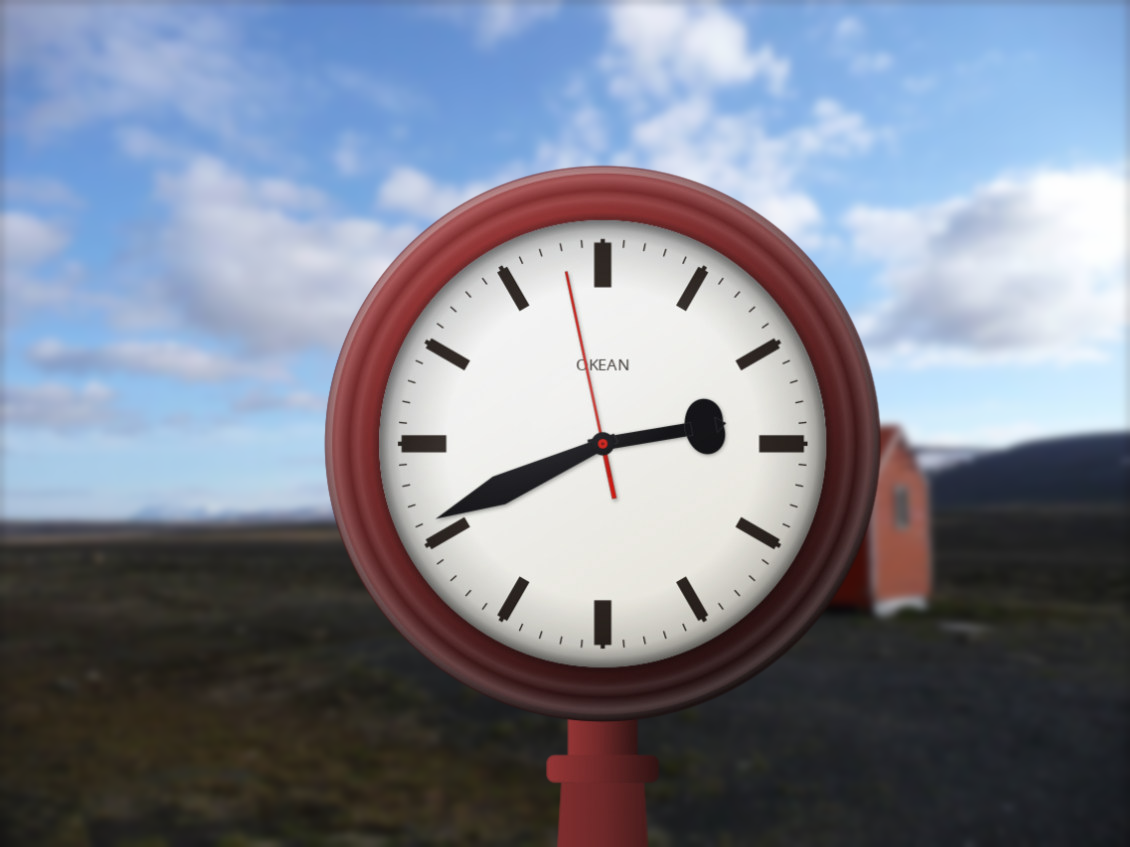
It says 2:40:58
